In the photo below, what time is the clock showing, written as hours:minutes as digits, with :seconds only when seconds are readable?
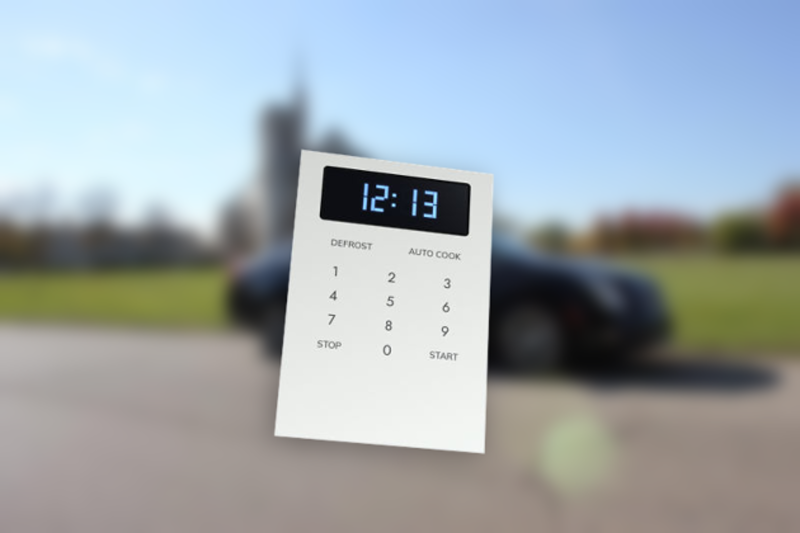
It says 12:13
